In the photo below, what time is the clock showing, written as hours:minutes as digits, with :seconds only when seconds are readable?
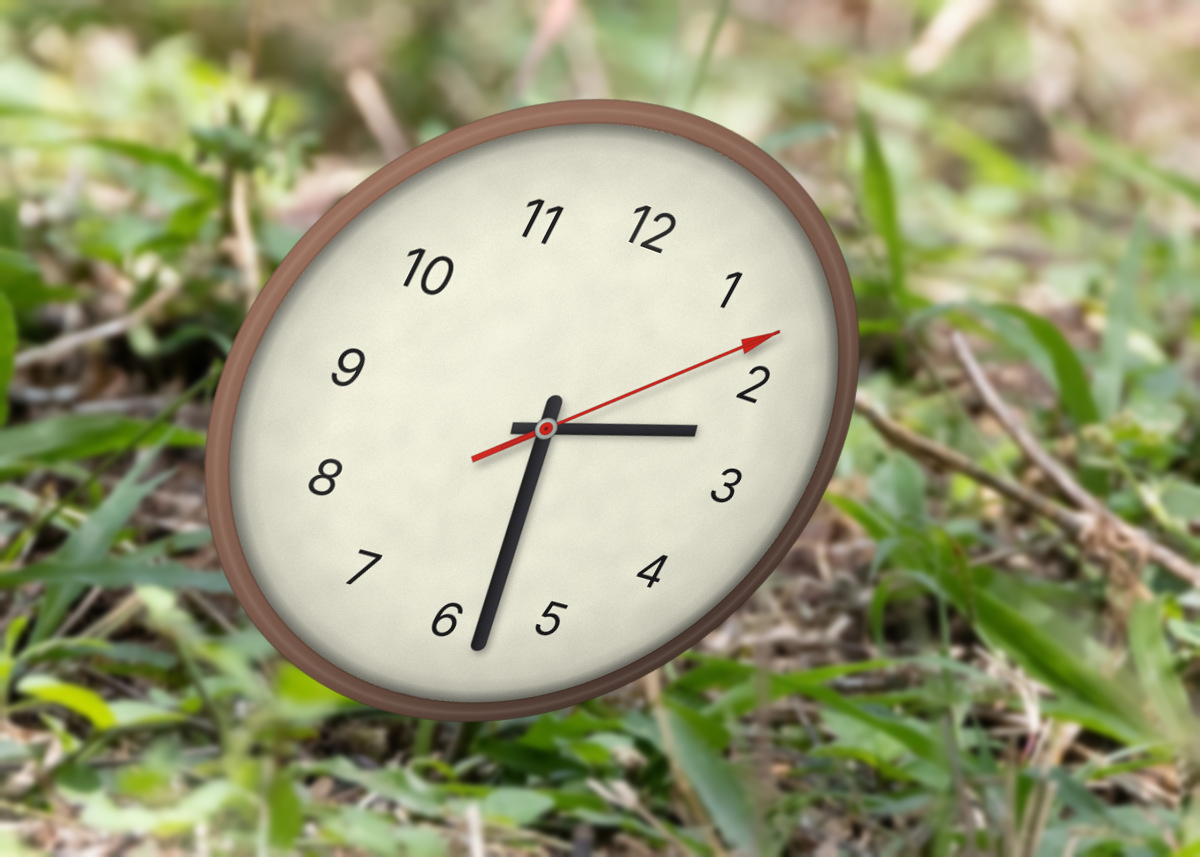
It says 2:28:08
